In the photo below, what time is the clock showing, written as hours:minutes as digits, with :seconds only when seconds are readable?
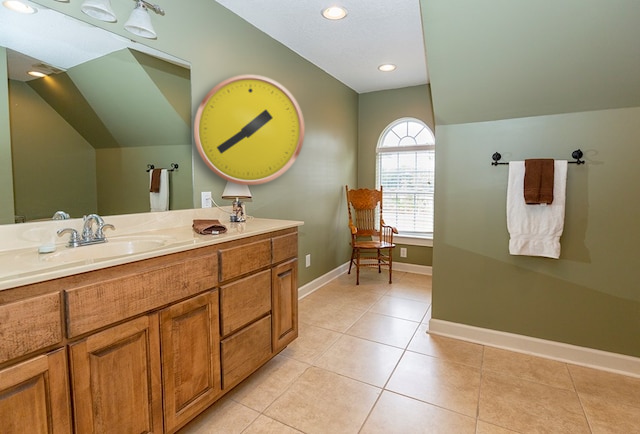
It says 1:39
